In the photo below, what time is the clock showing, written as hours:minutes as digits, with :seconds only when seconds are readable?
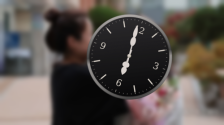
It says 5:59
